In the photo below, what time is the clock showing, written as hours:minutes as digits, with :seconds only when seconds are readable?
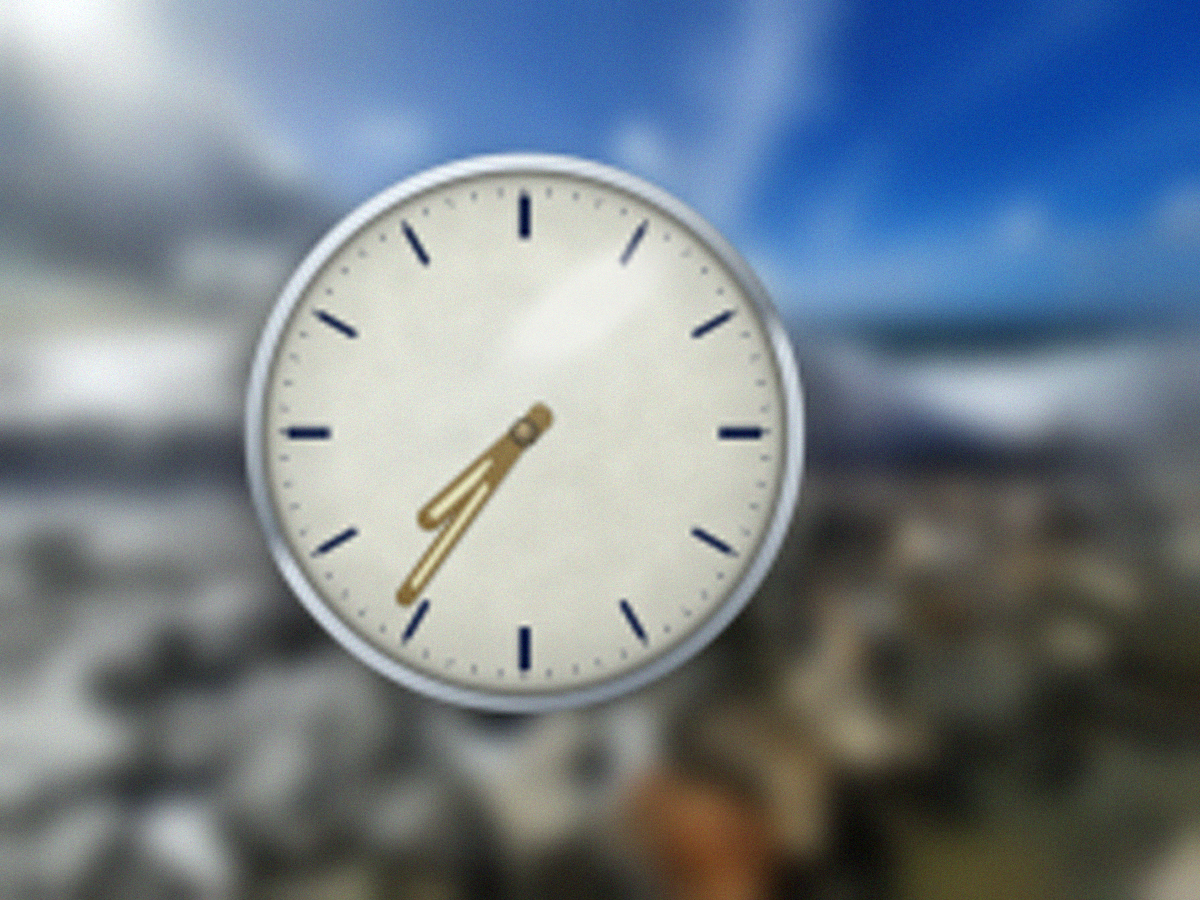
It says 7:36
